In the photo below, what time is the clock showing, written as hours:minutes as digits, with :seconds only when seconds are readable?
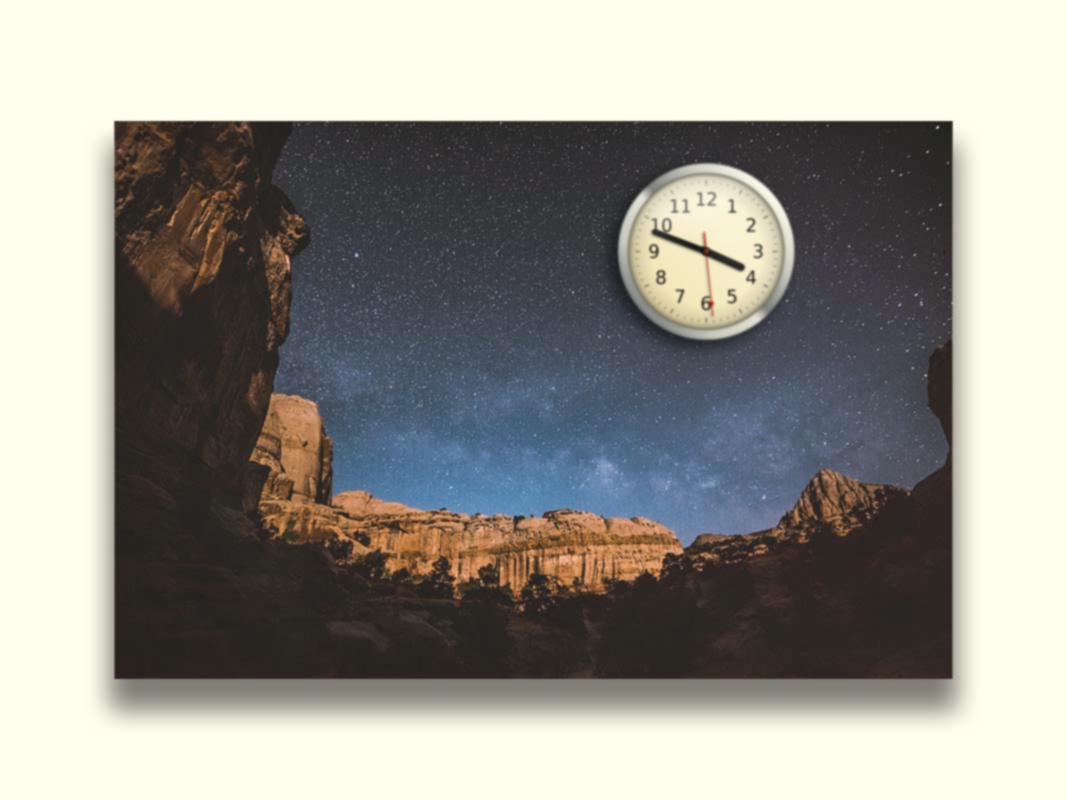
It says 3:48:29
